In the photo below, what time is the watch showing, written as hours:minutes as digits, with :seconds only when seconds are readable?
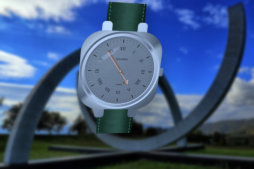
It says 4:54
